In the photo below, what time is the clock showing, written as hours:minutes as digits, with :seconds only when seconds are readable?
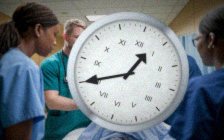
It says 12:40
